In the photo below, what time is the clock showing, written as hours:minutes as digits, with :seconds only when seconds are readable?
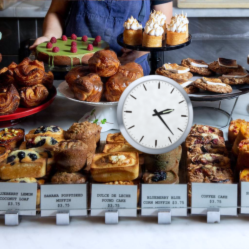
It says 2:23
